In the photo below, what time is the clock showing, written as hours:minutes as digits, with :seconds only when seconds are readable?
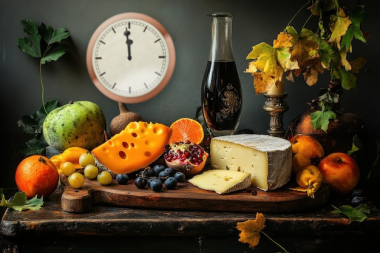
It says 11:59
